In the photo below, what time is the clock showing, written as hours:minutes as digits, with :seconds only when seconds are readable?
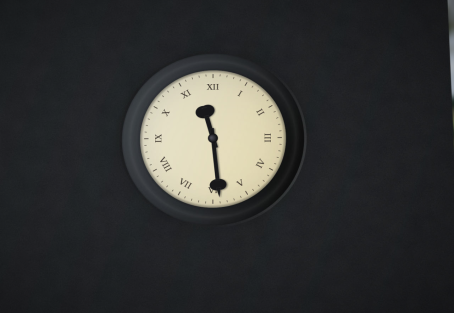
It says 11:29
